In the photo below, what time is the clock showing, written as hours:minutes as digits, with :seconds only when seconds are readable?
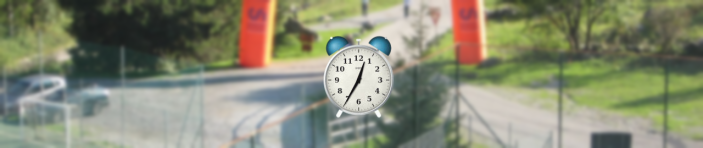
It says 12:35
